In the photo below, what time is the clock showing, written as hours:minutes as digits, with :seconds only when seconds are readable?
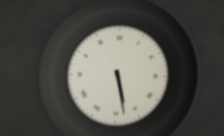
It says 5:28
